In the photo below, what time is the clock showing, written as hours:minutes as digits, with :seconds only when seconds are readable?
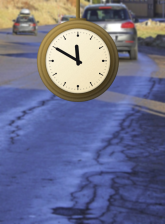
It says 11:50
